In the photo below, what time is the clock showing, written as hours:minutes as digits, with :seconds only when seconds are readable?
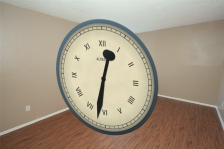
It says 12:32
